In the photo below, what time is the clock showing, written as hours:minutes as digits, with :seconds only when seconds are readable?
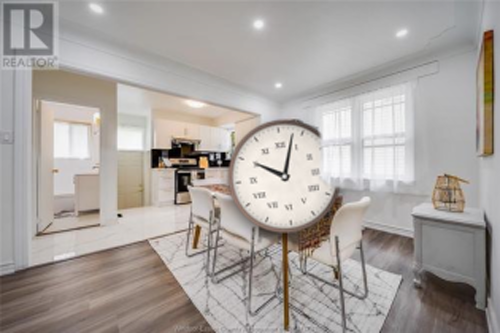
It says 10:03
